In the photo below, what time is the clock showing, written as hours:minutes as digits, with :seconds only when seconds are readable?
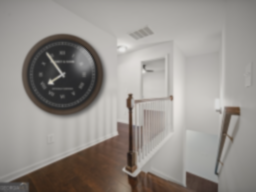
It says 7:54
